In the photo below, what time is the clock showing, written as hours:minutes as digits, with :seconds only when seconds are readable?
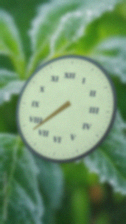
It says 7:38
